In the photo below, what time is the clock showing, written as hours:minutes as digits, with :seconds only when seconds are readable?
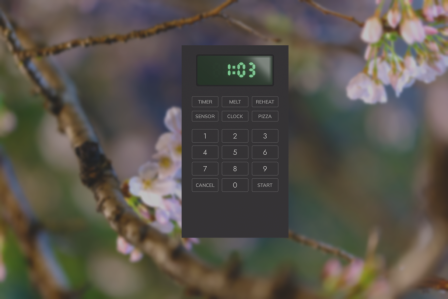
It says 1:03
